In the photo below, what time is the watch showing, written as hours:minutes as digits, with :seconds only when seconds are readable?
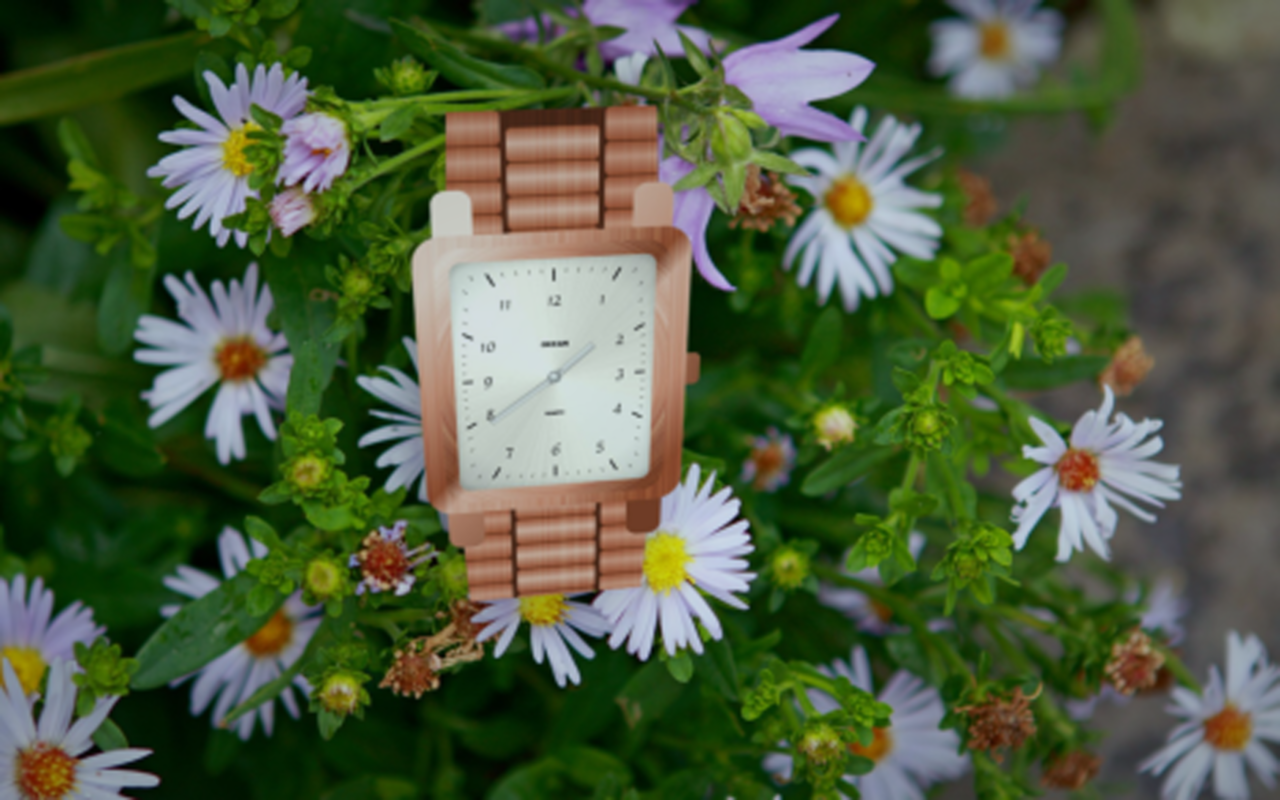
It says 1:39
